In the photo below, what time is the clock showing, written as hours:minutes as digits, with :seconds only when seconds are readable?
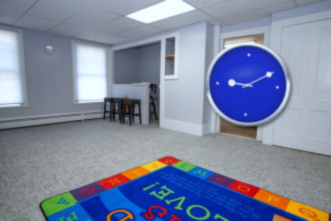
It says 9:10
